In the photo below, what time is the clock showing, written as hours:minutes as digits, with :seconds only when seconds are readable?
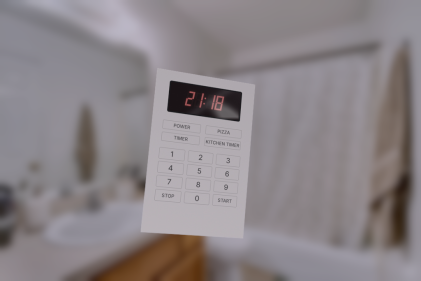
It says 21:18
